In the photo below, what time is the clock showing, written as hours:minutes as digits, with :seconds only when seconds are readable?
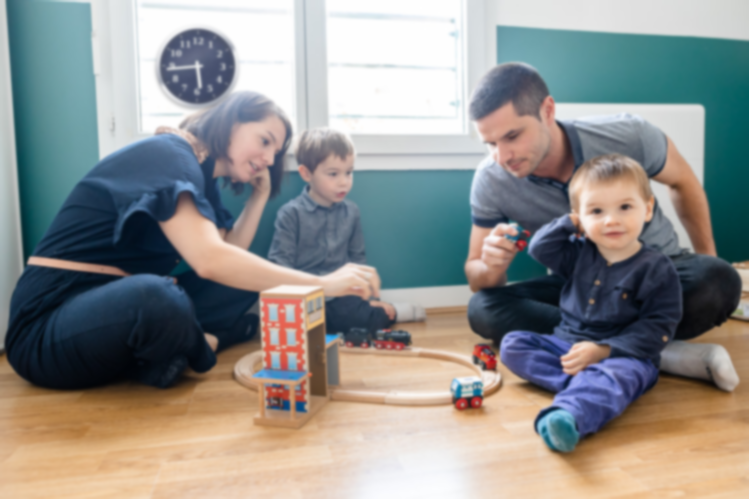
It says 5:44
